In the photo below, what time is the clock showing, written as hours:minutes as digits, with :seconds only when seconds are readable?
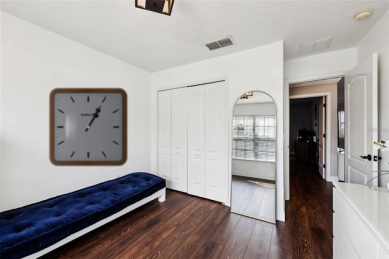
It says 1:05
